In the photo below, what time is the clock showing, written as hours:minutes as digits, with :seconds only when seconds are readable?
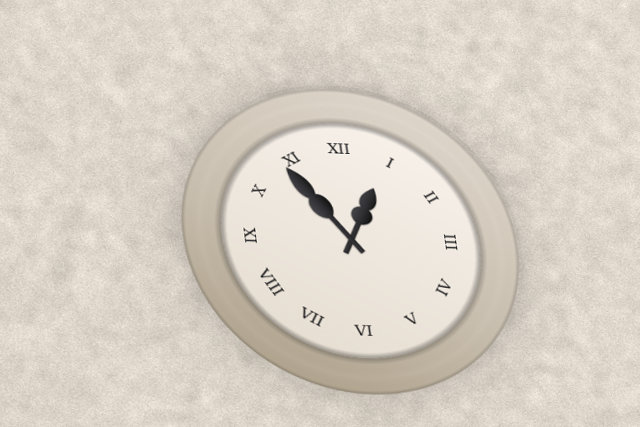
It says 12:54
